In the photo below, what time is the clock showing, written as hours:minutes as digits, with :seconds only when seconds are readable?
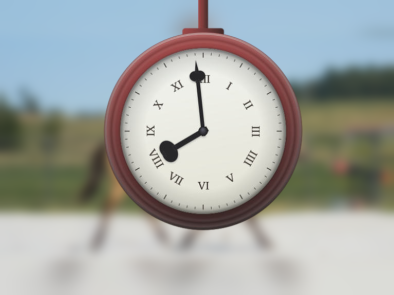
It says 7:59
